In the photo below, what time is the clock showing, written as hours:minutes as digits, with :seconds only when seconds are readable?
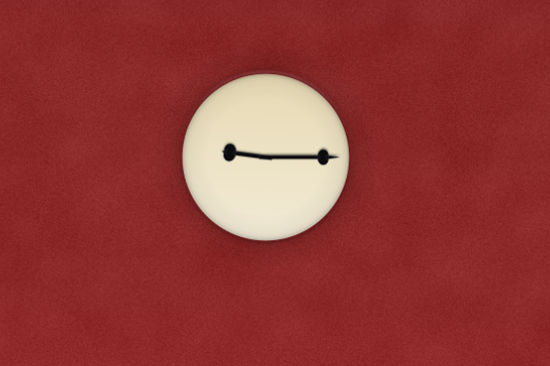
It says 9:15
